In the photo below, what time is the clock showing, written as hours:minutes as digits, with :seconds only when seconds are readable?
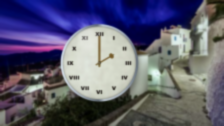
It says 2:00
